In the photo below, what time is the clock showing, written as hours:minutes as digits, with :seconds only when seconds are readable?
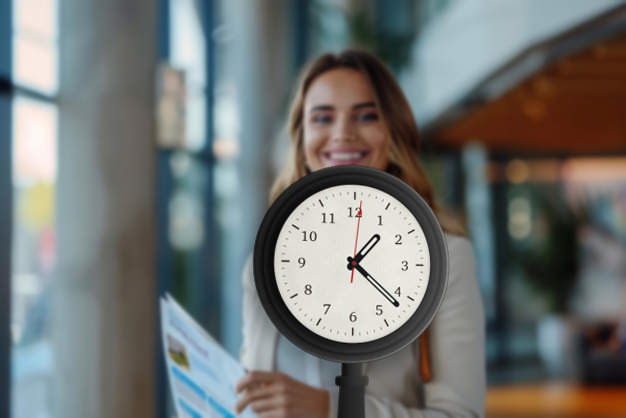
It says 1:22:01
